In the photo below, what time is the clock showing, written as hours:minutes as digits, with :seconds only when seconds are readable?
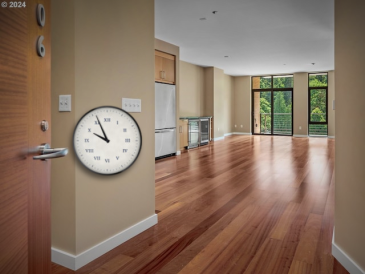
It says 9:56
